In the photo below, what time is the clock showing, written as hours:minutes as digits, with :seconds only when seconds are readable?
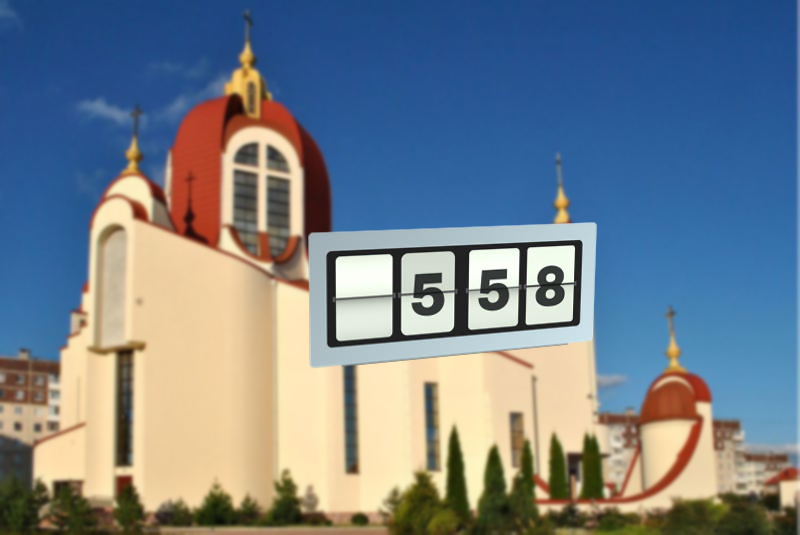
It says 5:58
